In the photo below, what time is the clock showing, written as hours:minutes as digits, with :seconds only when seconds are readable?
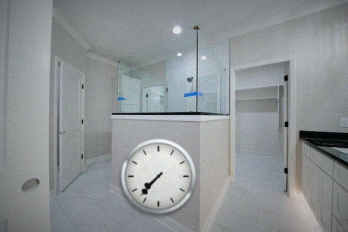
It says 7:37
